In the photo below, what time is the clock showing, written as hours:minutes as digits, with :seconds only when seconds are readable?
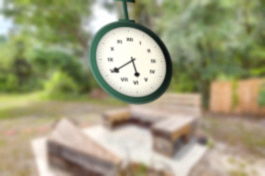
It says 5:40
